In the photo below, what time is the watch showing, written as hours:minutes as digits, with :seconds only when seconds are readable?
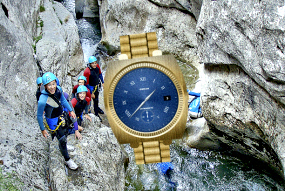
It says 1:38
